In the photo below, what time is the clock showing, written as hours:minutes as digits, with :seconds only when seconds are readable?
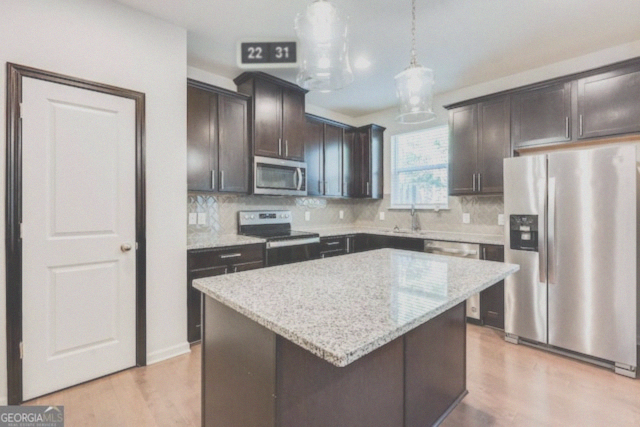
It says 22:31
